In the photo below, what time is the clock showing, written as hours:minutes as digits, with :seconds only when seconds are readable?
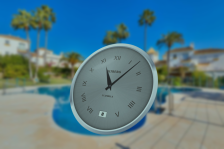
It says 11:07
